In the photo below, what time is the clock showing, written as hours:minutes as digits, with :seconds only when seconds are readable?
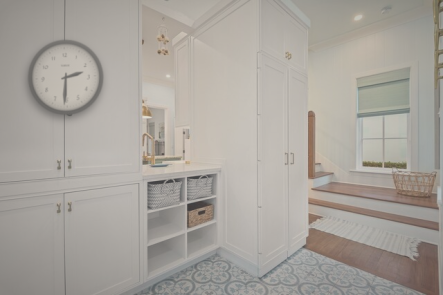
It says 2:31
